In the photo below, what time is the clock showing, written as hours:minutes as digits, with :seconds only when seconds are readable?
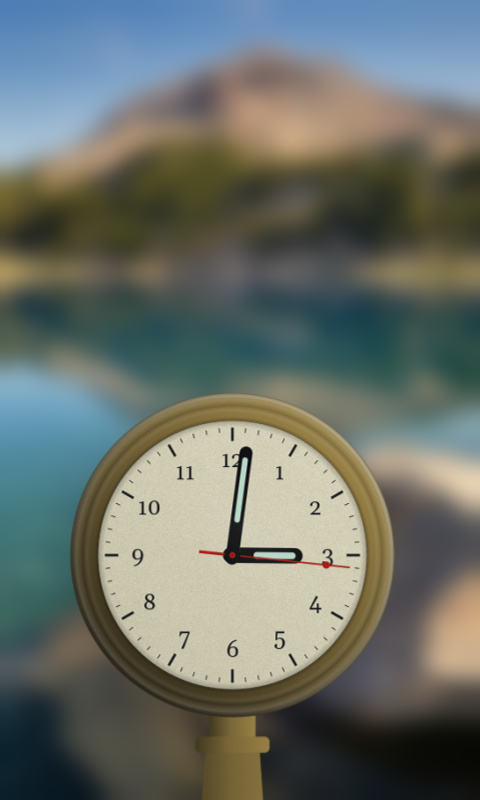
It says 3:01:16
